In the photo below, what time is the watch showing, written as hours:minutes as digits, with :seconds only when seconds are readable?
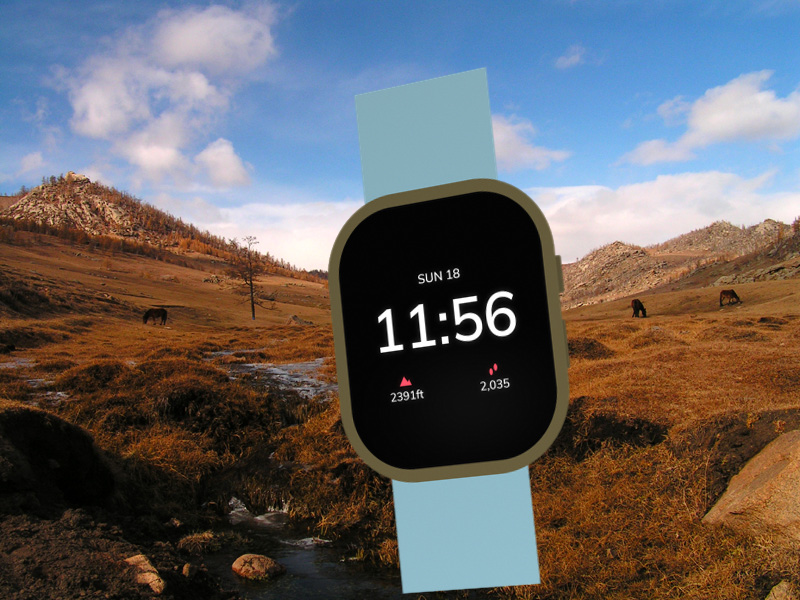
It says 11:56
